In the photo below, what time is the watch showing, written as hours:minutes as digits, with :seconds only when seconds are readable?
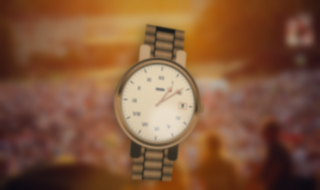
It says 1:09
